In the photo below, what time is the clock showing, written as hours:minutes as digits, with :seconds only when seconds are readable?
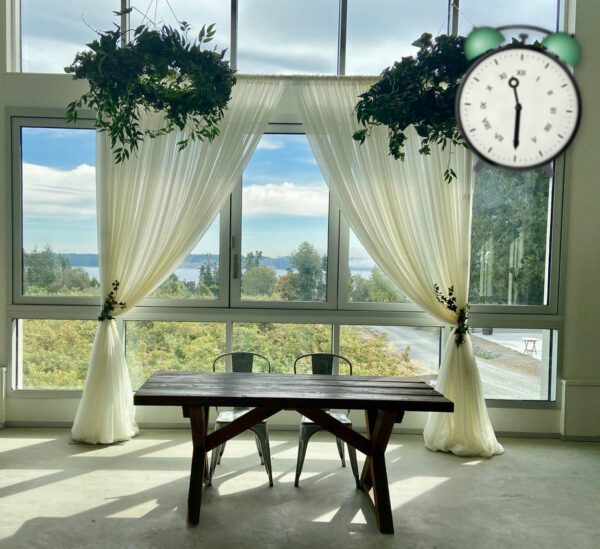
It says 11:30
